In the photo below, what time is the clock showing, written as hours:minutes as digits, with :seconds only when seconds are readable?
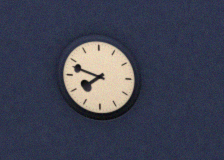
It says 7:48
